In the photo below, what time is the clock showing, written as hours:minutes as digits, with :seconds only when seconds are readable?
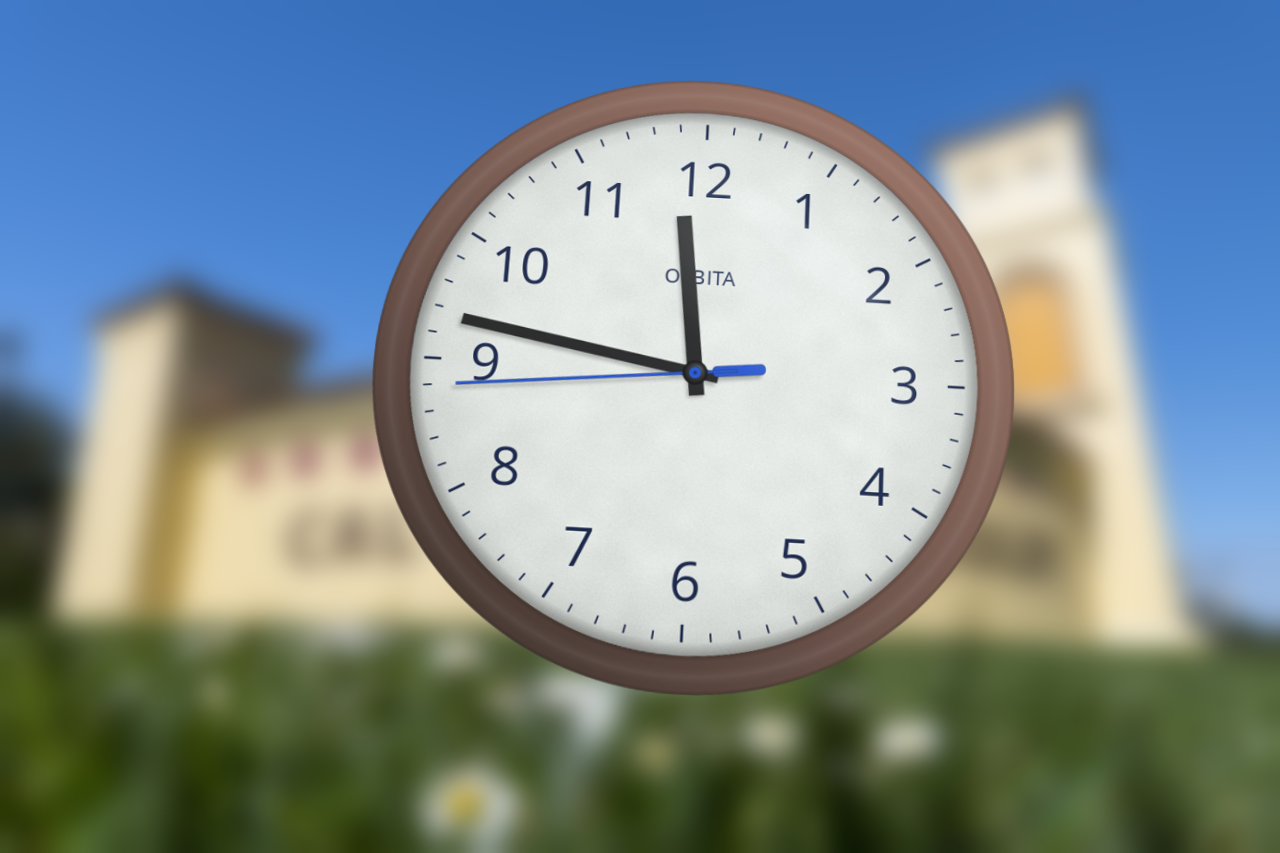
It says 11:46:44
